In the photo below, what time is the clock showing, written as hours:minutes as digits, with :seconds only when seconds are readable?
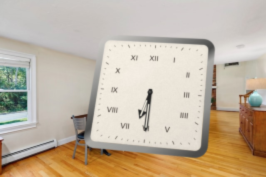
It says 6:30
